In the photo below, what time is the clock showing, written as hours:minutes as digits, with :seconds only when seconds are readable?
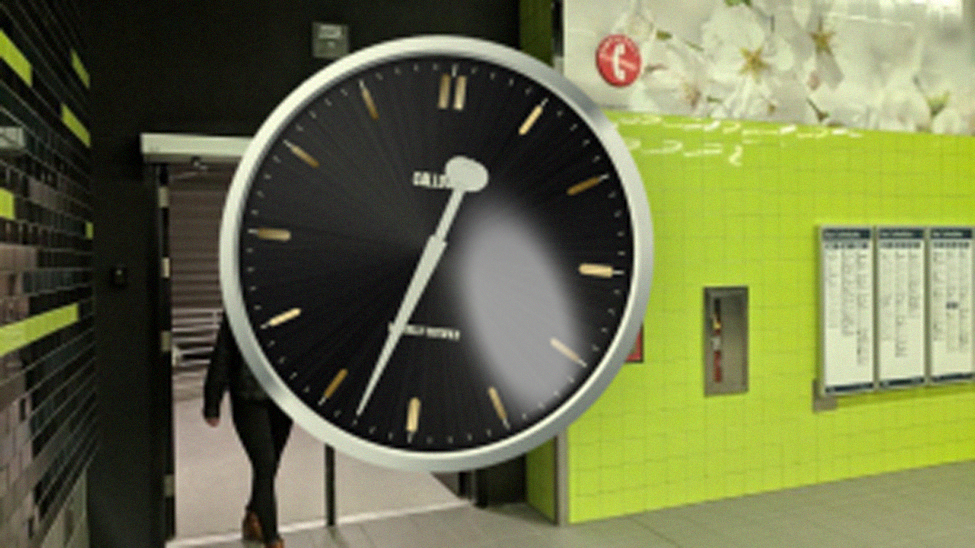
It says 12:33
